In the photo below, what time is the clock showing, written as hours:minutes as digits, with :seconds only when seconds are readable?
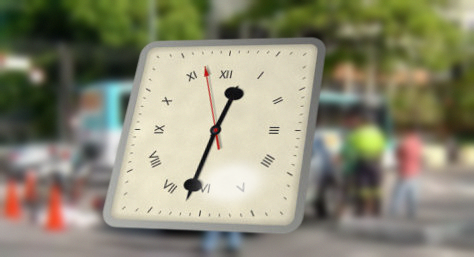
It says 12:31:57
